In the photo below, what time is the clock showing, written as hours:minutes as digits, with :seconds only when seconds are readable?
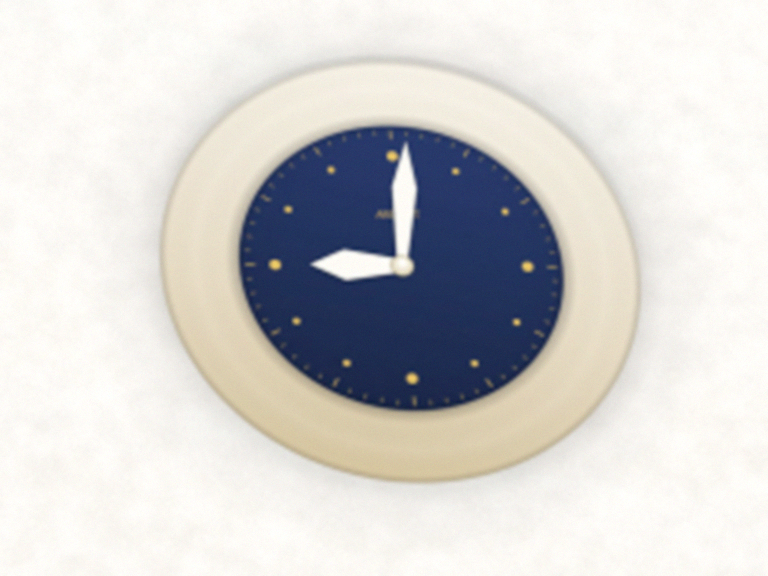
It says 9:01
